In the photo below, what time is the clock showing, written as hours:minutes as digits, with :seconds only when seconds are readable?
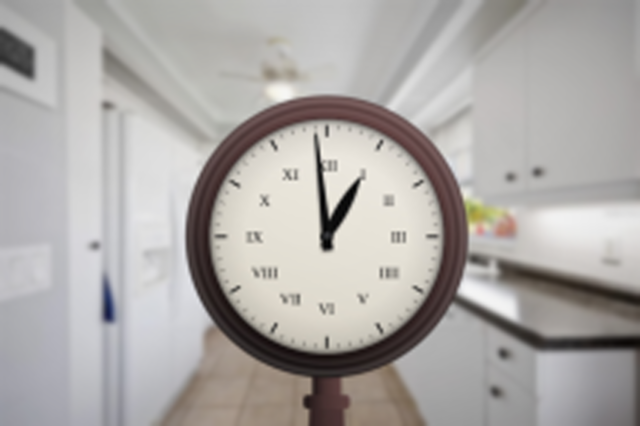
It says 12:59
